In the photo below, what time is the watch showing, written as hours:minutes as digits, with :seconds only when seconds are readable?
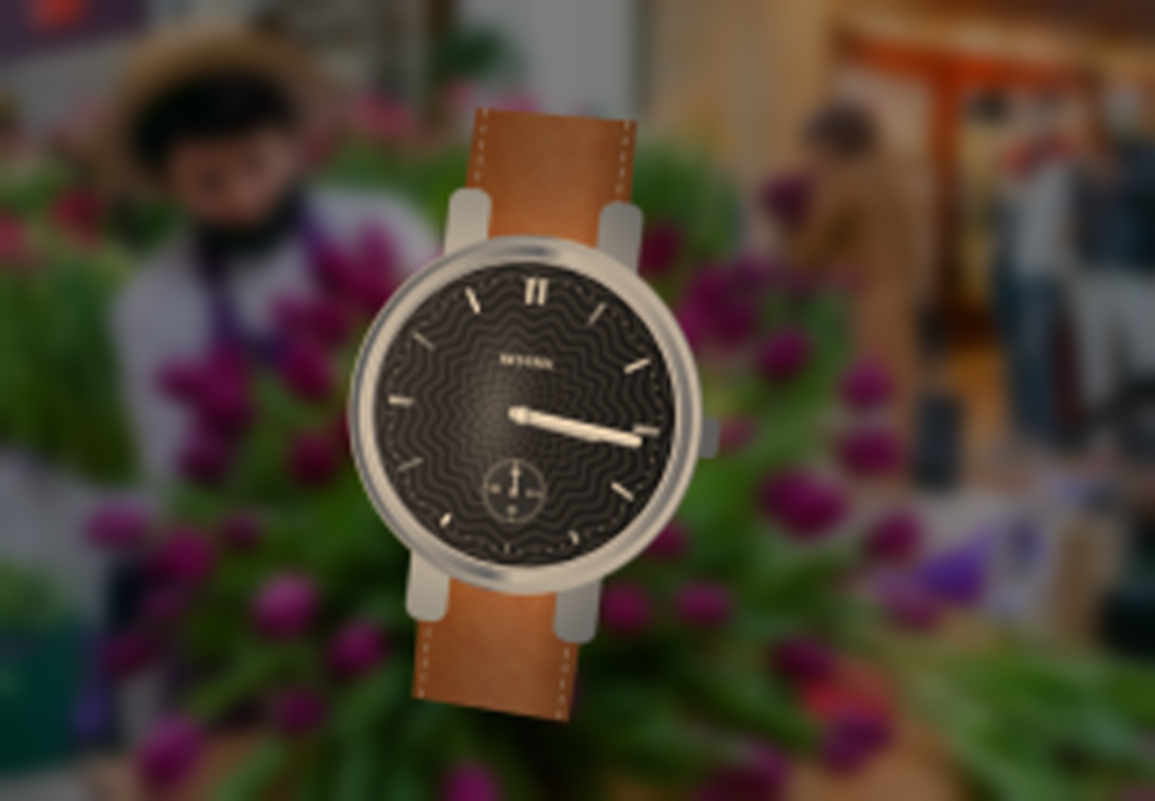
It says 3:16
